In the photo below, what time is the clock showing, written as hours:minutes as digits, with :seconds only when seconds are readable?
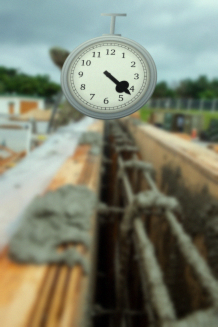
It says 4:22
